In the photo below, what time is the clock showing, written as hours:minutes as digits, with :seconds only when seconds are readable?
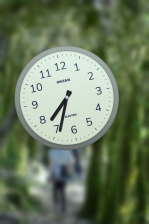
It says 7:34
